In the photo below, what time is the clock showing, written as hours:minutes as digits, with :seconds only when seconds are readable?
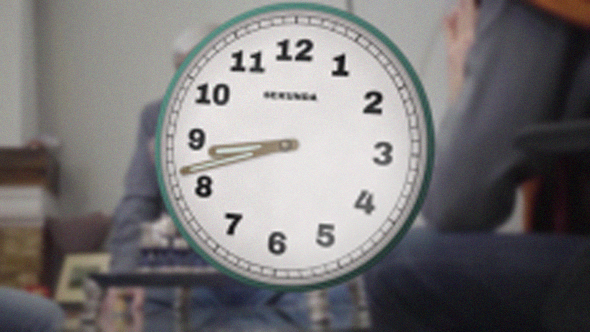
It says 8:42
